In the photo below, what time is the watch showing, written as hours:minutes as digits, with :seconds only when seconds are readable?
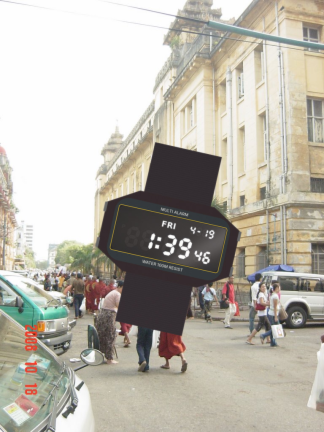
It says 1:39:46
